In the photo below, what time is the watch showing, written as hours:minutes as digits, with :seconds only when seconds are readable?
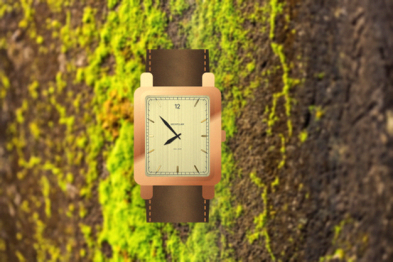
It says 7:53
